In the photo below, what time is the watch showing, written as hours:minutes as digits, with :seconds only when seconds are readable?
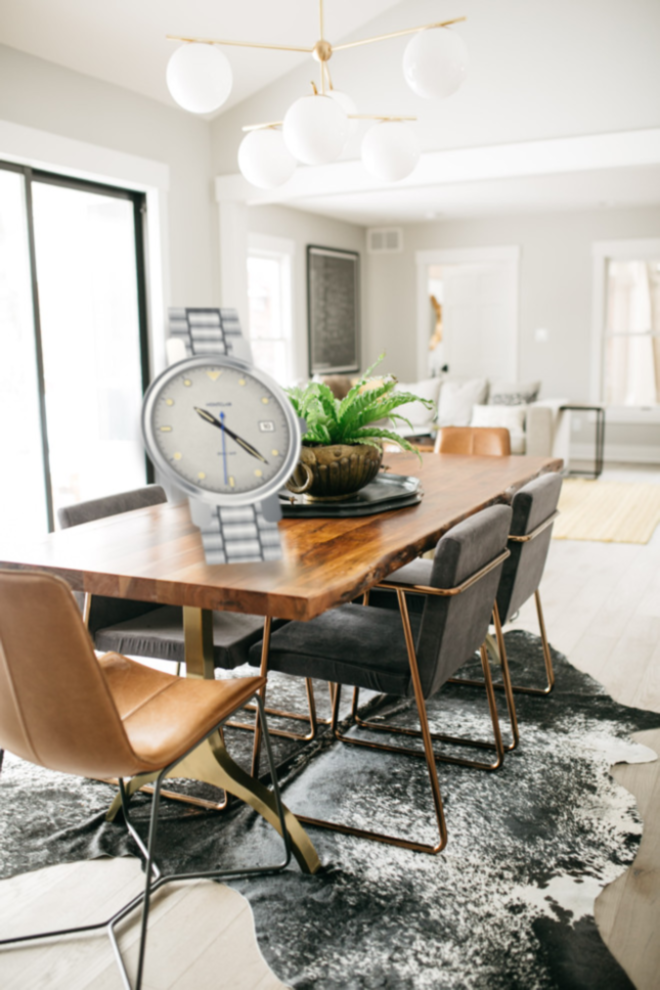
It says 10:22:31
